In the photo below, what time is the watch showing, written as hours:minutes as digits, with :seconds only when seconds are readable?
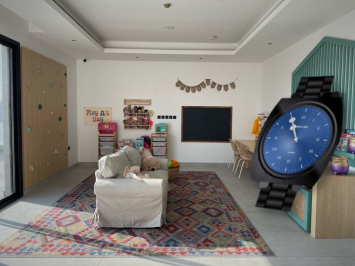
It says 10:55
